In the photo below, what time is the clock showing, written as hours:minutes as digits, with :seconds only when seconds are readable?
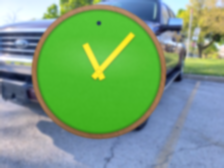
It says 11:07
